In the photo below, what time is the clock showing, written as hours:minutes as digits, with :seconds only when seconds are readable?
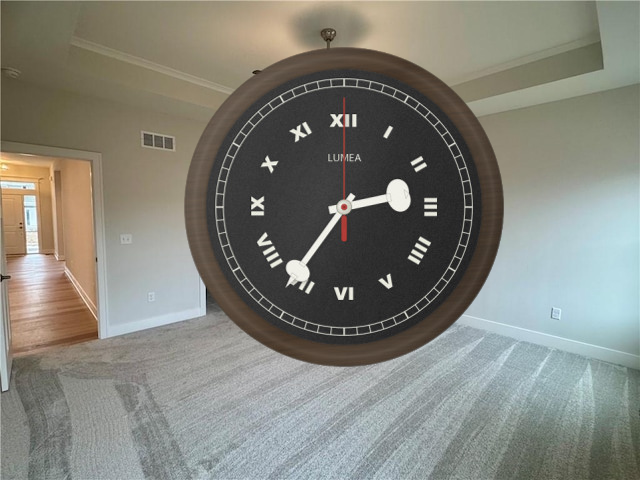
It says 2:36:00
